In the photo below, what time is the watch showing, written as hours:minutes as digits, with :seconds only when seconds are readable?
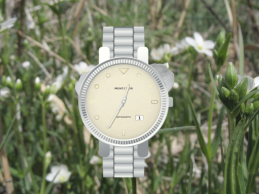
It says 12:35
